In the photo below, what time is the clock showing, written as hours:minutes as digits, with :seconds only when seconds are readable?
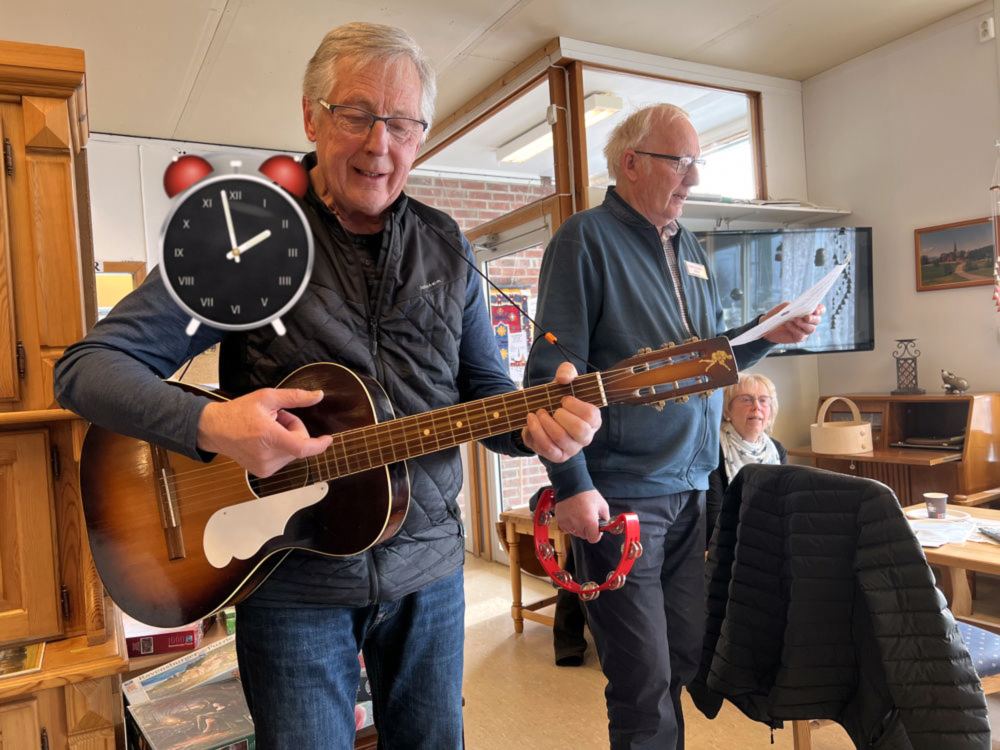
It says 1:58
